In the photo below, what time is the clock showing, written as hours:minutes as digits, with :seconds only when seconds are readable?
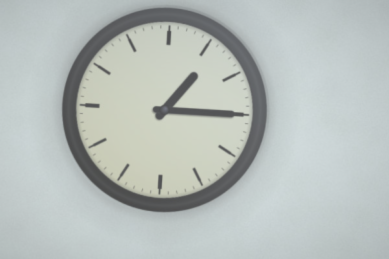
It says 1:15
